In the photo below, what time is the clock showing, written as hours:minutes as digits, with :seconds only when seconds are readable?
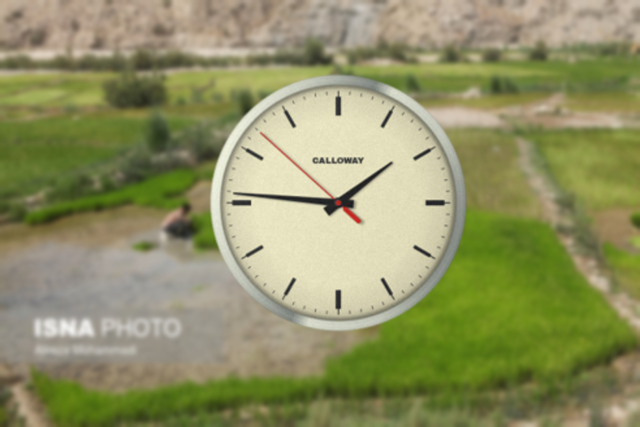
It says 1:45:52
